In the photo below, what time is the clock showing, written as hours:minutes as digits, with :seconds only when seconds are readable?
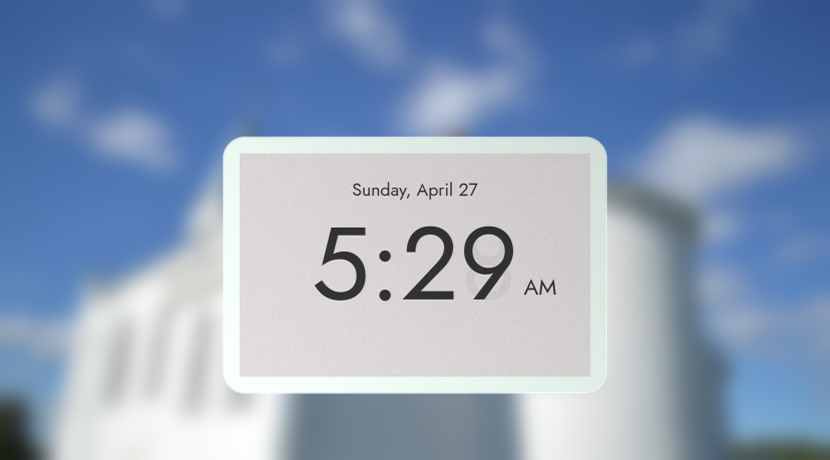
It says 5:29
